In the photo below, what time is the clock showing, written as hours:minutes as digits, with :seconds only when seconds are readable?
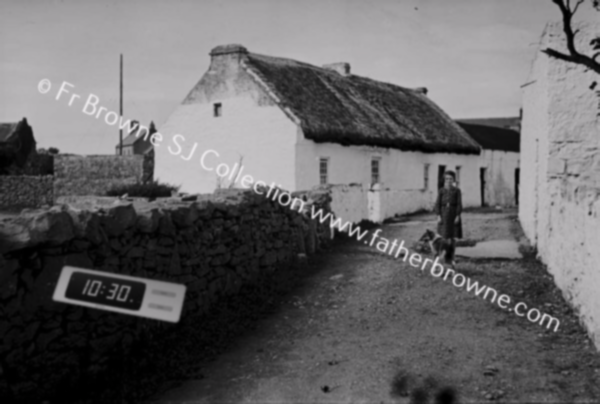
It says 10:30
